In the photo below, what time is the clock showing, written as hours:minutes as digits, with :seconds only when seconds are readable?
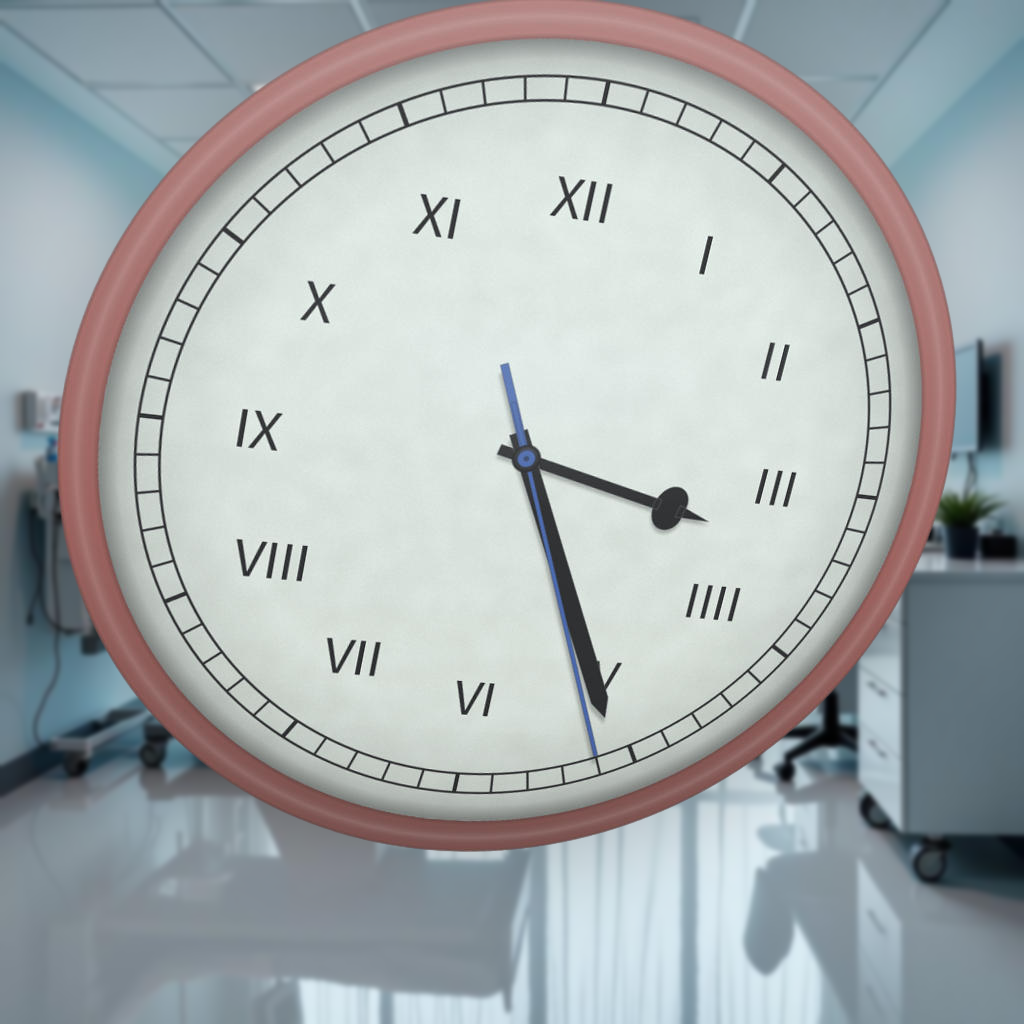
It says 3:25:26
